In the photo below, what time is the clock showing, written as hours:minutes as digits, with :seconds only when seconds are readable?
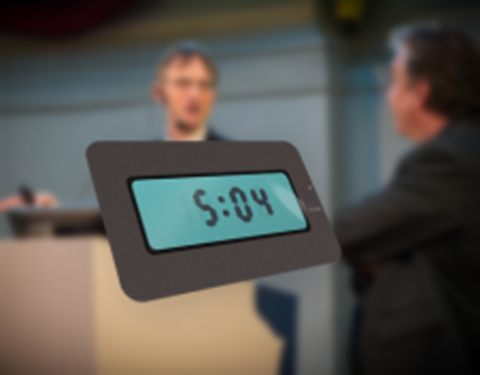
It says 5:04
